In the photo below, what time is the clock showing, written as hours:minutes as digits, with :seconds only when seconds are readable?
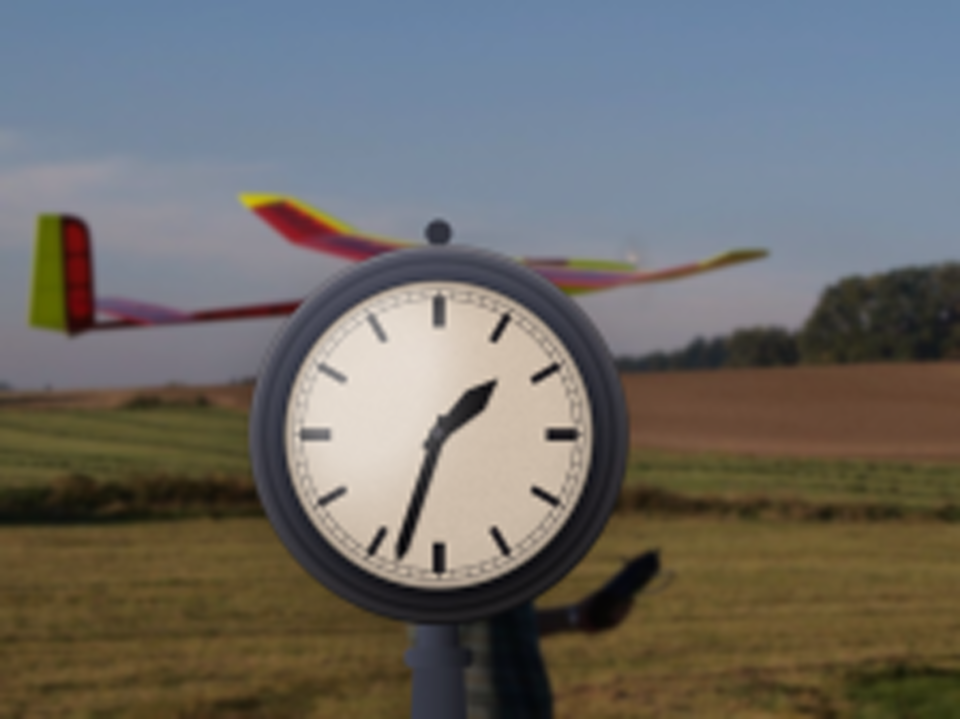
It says 1:33
